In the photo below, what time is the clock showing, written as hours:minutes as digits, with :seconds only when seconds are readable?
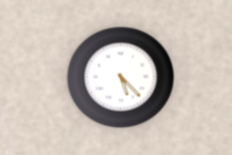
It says 5:23
